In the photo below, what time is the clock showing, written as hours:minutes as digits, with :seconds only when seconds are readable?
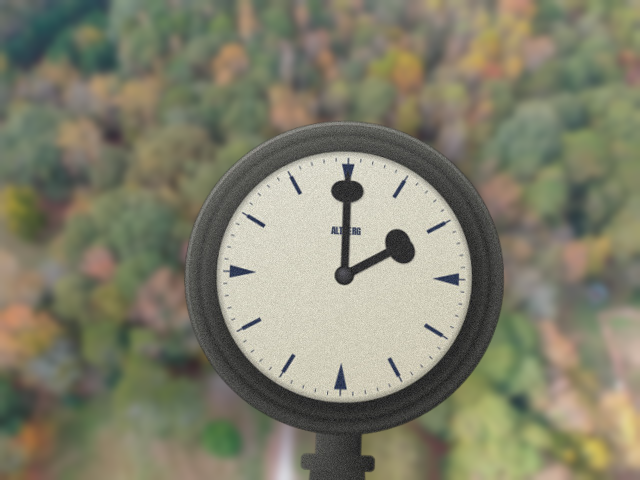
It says 2:00
